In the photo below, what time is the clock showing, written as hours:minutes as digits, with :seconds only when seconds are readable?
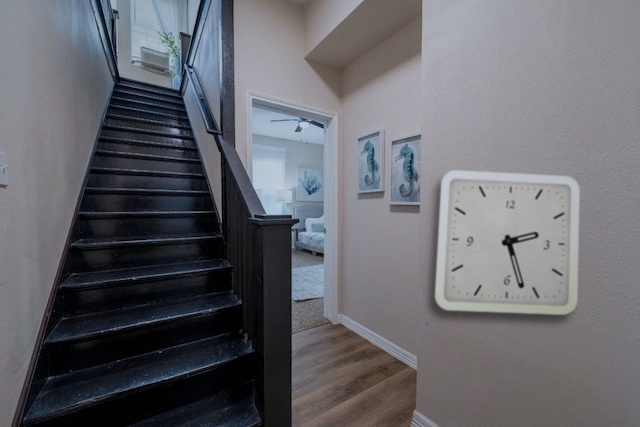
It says 2:27
